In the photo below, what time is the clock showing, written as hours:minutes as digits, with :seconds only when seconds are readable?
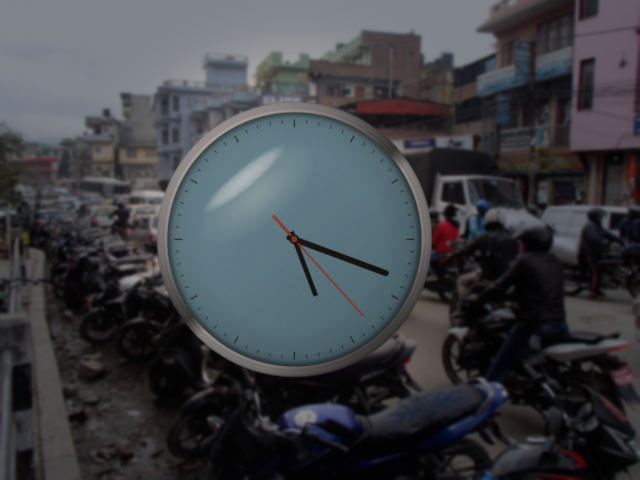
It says 5:18:23
